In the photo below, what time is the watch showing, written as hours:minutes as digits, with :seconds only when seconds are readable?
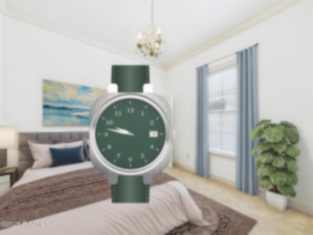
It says 9:47
